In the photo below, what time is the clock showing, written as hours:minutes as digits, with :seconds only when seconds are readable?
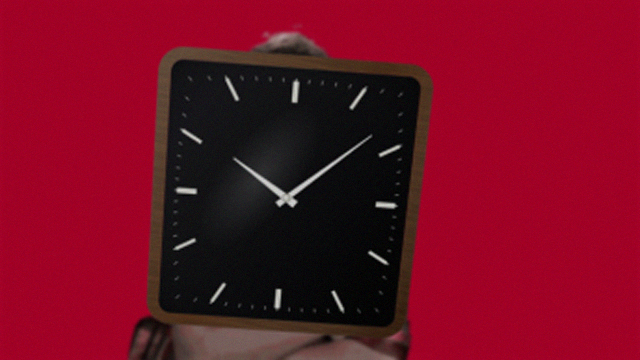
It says 10:08
